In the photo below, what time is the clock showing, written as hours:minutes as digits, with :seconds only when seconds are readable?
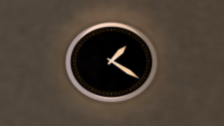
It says 1:21
